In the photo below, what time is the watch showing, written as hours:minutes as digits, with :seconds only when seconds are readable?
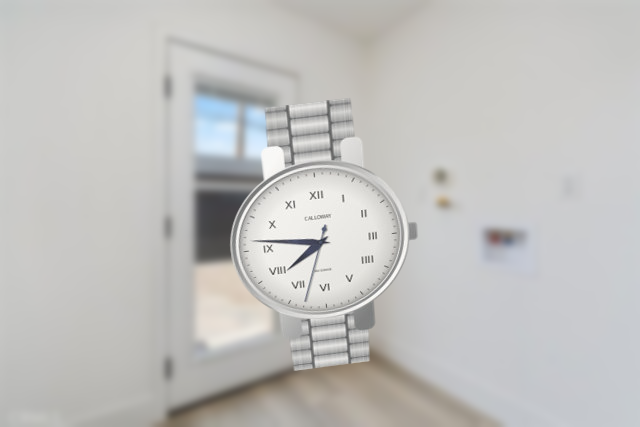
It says 7:46:33
